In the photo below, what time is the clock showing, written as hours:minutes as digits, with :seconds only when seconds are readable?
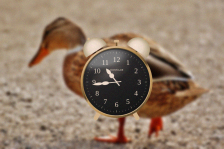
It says 10:44
